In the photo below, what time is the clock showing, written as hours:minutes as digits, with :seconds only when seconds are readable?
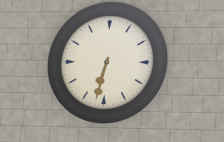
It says 6:32
